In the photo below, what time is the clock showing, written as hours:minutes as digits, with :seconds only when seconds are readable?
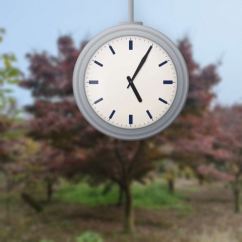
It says 5:05
